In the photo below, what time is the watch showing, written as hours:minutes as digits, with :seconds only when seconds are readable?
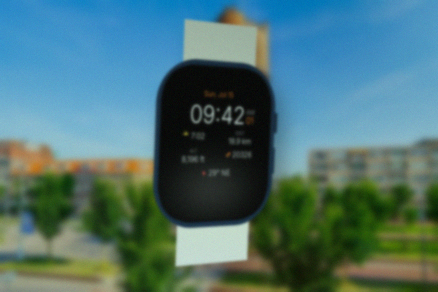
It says 9:42
